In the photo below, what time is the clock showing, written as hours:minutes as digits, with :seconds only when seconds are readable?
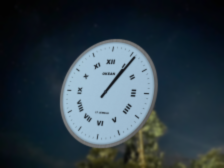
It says 1:06
